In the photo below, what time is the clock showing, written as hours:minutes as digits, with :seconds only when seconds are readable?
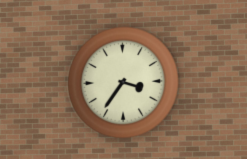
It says 3:36
